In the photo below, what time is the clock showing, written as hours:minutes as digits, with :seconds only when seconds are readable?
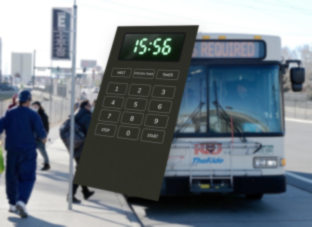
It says 15:56
